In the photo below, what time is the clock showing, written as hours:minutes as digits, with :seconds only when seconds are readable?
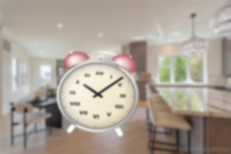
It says 10:08
